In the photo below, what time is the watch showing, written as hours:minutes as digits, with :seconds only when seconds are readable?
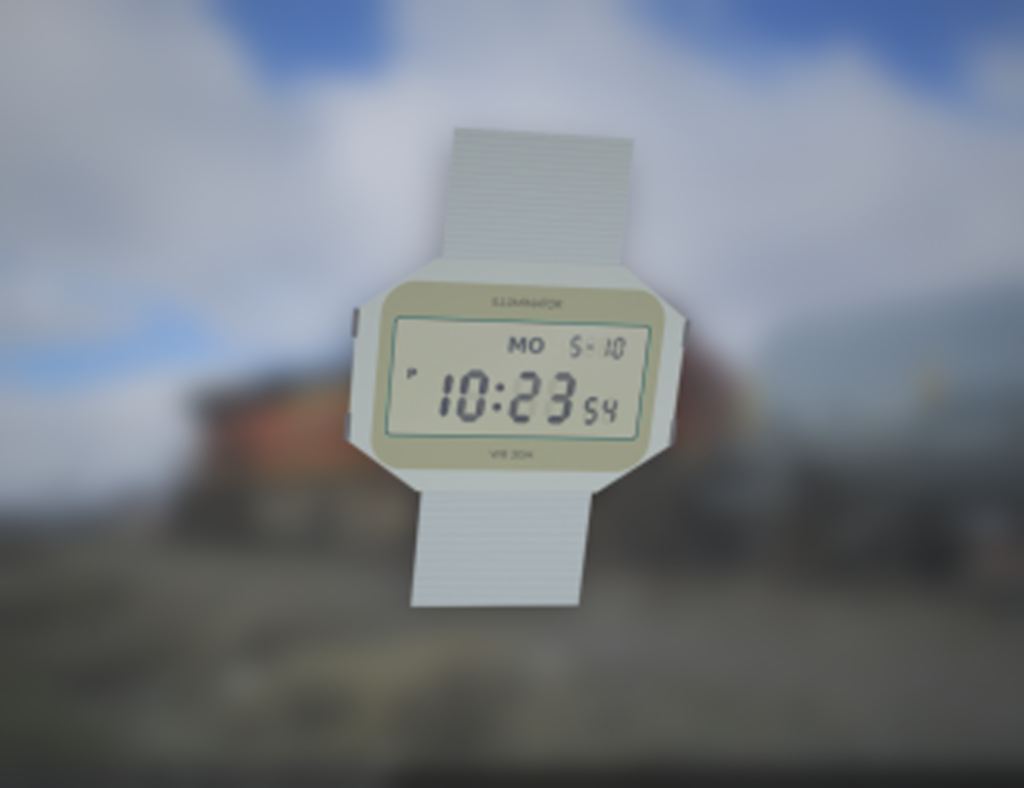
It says 10:23:54
